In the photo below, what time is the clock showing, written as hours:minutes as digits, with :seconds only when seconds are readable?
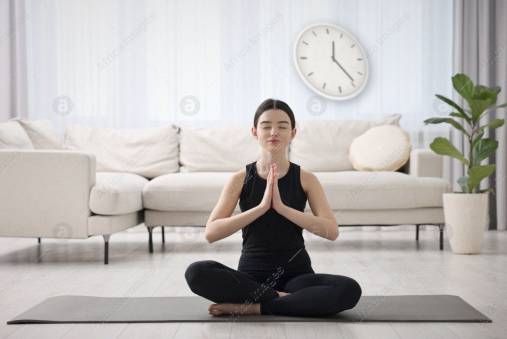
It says 12:24
